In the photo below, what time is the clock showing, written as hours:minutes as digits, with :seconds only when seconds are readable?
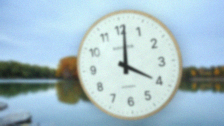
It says 4:01
